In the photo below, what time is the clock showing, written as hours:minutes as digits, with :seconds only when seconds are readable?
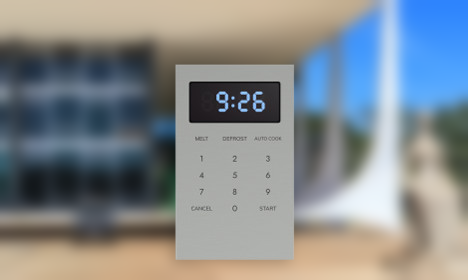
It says 9:26
